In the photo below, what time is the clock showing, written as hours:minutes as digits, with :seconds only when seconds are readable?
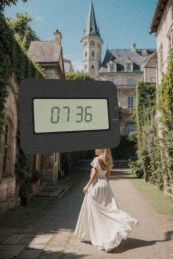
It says 7:36
